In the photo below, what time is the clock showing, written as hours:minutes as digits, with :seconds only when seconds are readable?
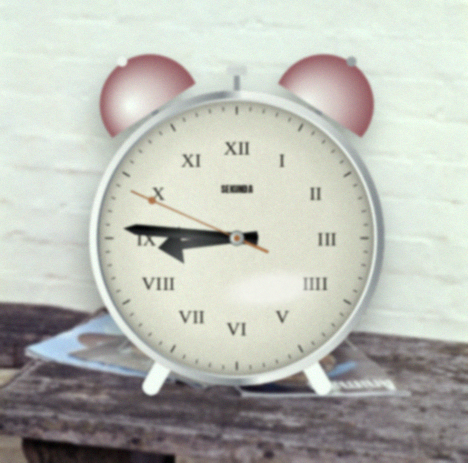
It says 8:45:49
